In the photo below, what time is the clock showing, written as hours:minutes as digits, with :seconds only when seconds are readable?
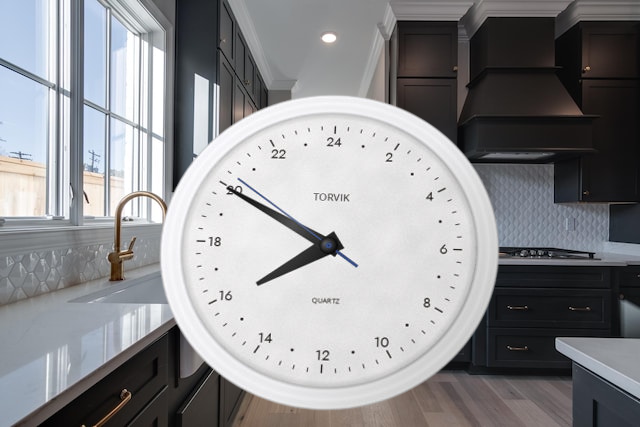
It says 15:49:51
